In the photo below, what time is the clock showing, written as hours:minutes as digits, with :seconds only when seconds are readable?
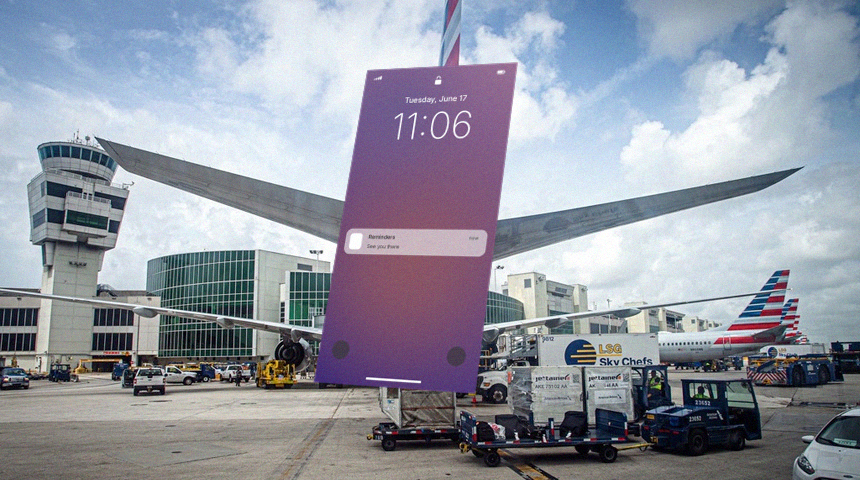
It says 11:06
